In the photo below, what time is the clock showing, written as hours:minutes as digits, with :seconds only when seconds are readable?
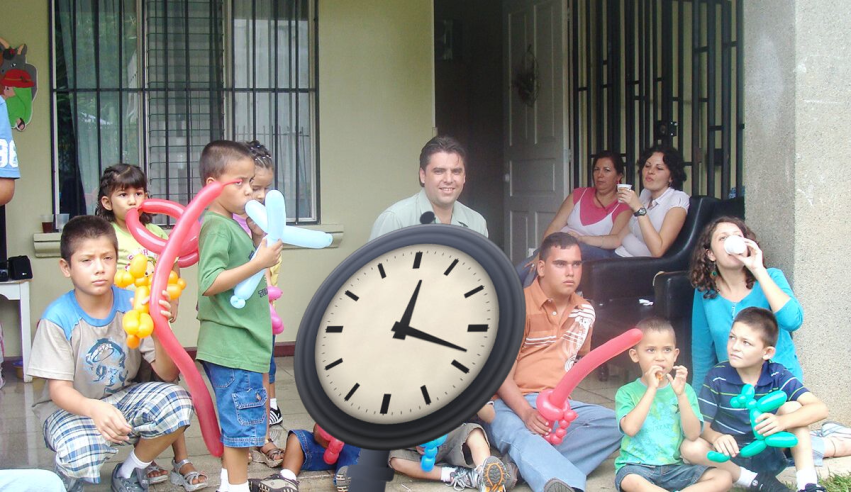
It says 12:18
